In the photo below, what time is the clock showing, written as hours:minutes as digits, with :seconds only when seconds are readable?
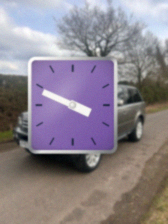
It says 3:49
